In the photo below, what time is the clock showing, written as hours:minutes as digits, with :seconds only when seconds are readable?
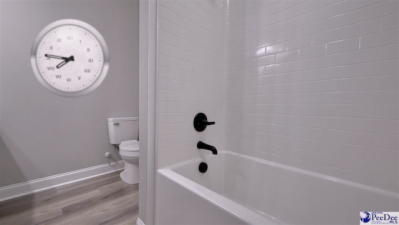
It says 7:46
